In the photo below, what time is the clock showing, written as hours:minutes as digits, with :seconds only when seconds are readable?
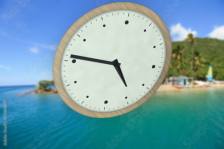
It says 4:46
